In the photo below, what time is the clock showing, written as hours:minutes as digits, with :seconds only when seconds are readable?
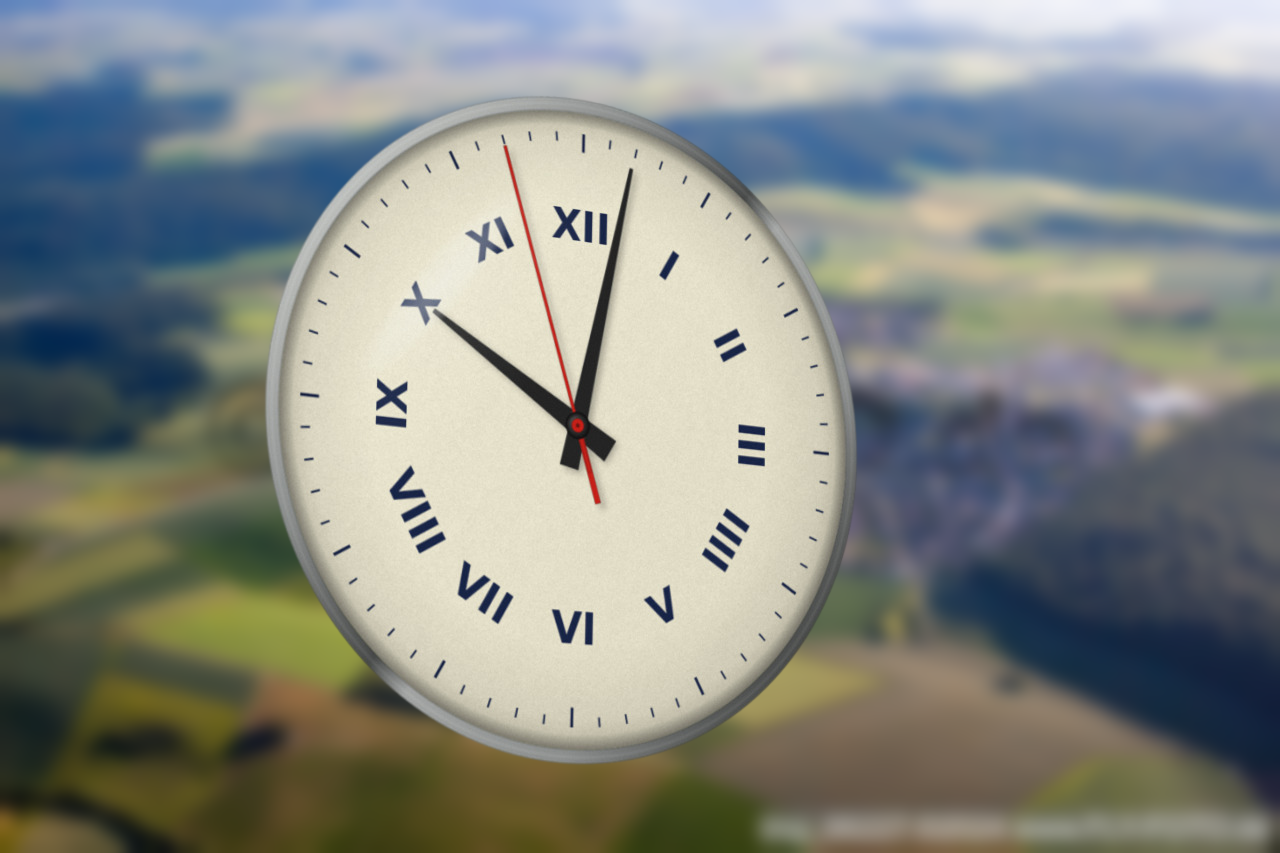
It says 10:01:57
